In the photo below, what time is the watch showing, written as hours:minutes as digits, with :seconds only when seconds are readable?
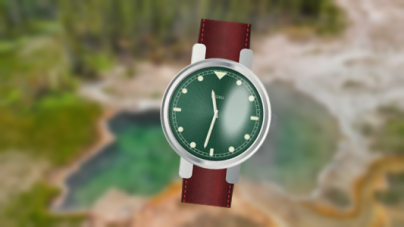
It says 11:32
